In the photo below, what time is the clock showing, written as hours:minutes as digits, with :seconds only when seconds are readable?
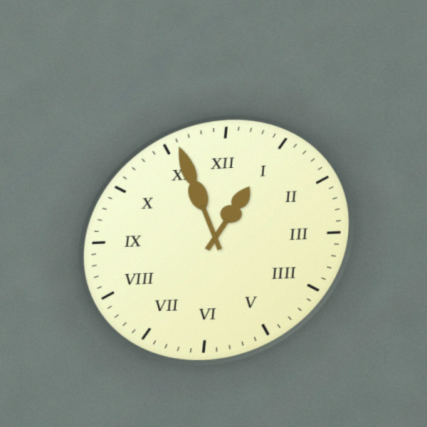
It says 12:56
